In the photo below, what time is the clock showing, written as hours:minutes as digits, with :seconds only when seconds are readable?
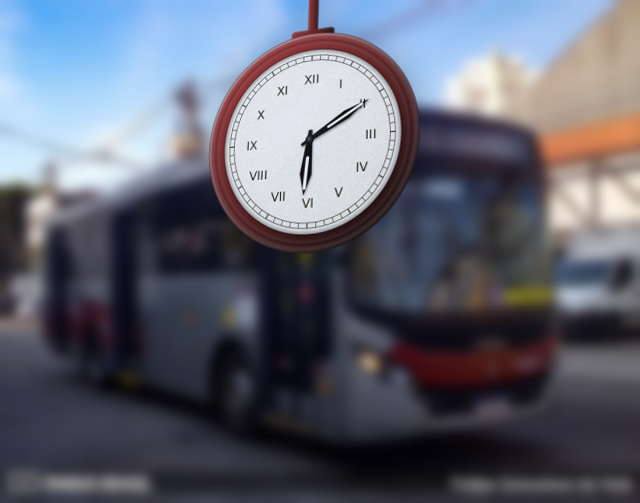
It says 6:10
